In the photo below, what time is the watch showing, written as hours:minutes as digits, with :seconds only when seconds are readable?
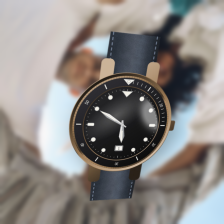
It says 5:50
